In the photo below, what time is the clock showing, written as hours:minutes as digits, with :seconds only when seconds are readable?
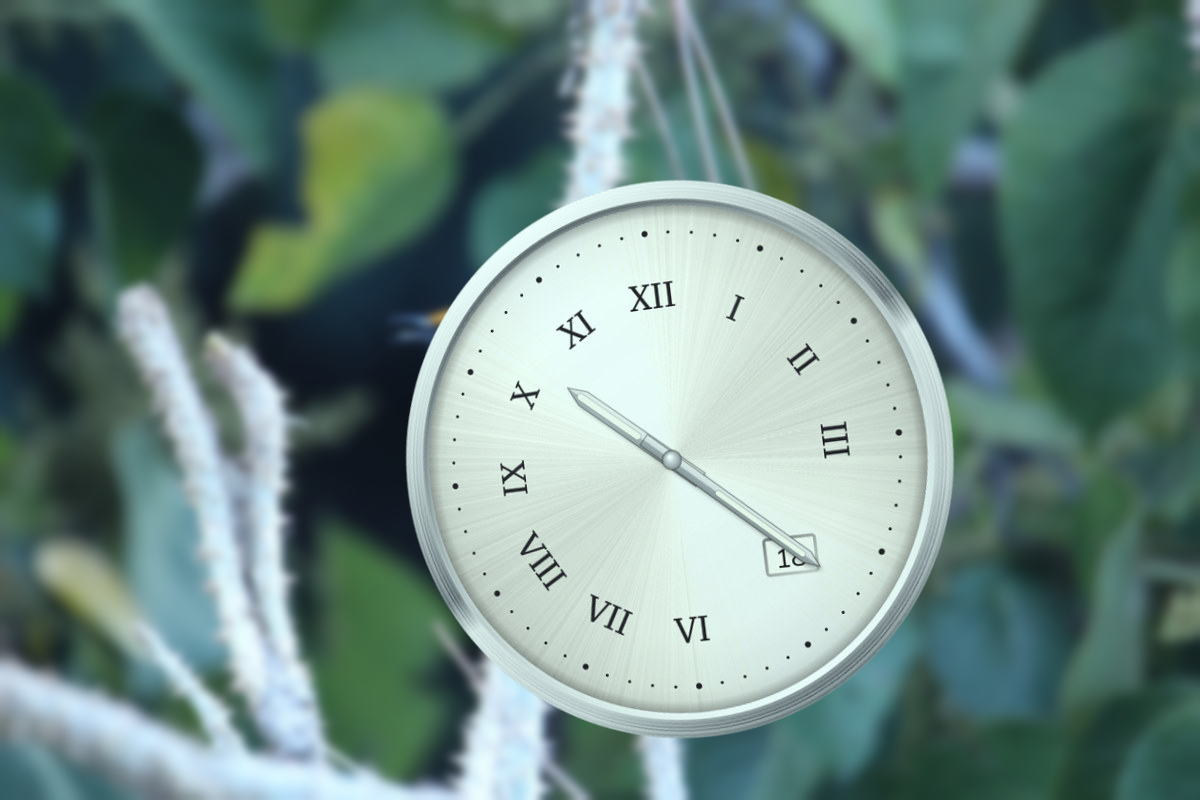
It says 10:22
